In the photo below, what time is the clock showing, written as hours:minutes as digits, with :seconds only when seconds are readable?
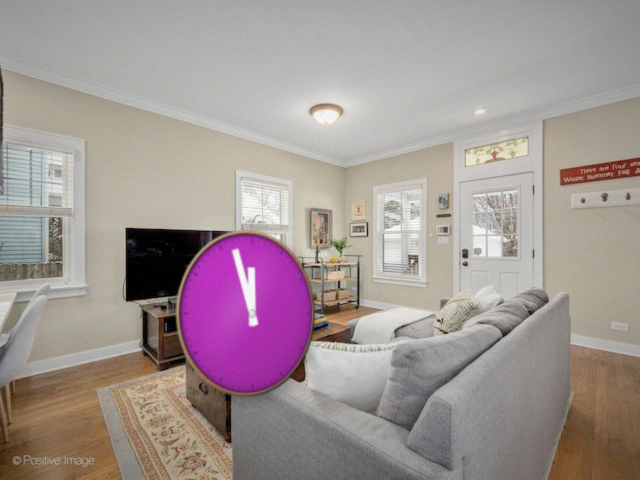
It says 11:57
